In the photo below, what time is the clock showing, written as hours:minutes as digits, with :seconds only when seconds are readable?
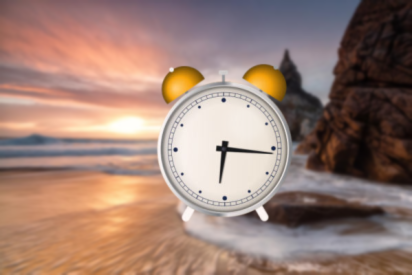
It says 6:16
